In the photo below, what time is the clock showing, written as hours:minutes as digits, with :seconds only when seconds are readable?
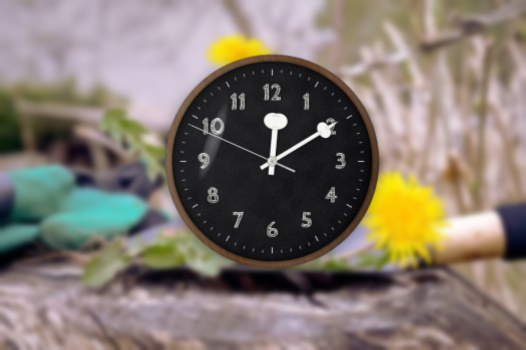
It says 12:09:49
